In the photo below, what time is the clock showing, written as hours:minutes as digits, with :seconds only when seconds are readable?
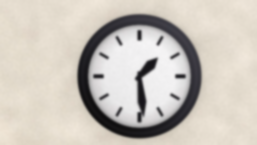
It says 1:29
